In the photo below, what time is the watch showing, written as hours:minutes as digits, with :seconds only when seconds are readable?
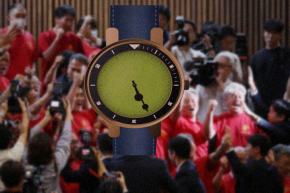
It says 5:26
